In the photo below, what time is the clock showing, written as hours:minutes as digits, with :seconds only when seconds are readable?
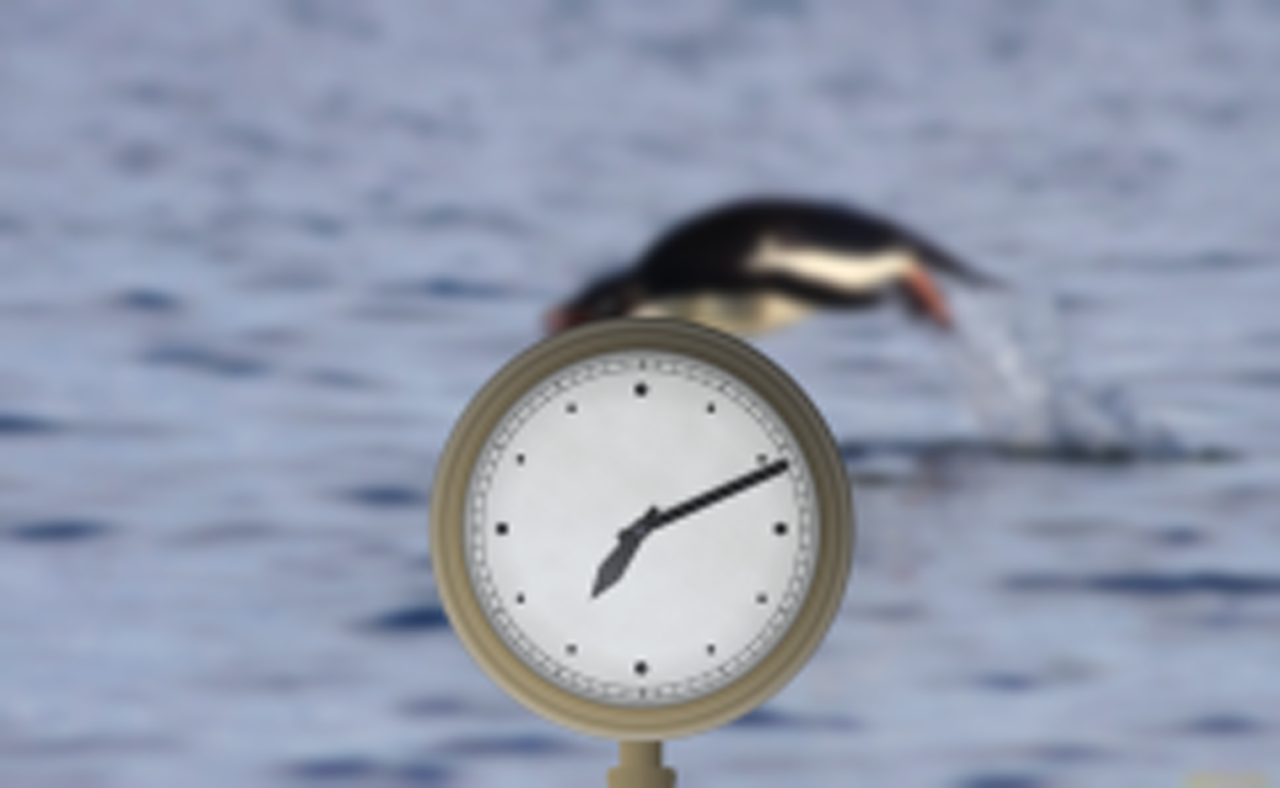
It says 7:11
